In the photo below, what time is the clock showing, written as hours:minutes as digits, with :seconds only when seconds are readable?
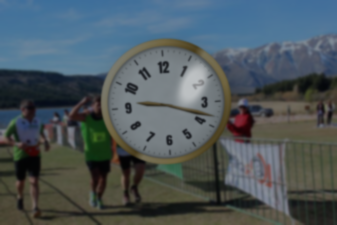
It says 9:18
